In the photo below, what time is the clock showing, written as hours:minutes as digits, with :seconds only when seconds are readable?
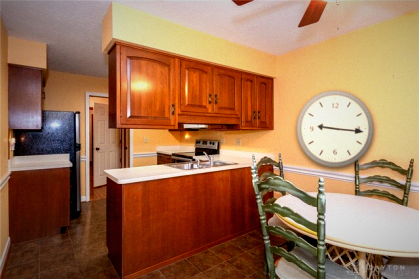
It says 9:16
